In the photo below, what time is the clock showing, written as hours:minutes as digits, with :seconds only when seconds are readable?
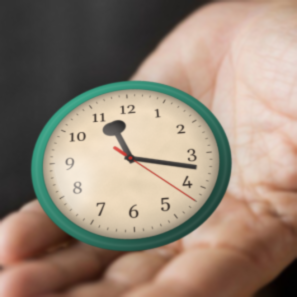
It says 11:17:22
